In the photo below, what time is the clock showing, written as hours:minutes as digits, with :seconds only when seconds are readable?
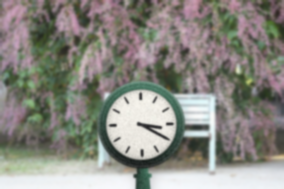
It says 3:20
